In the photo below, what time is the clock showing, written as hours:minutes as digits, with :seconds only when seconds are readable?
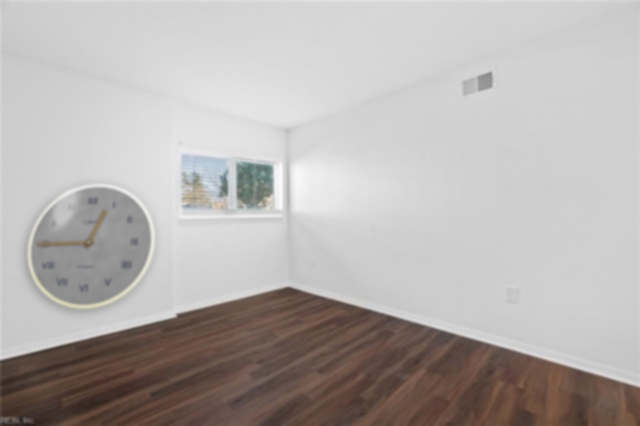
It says 12:45
